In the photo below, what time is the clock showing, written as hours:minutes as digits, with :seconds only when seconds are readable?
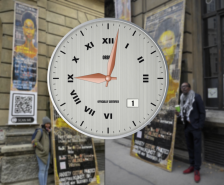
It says 9:02
